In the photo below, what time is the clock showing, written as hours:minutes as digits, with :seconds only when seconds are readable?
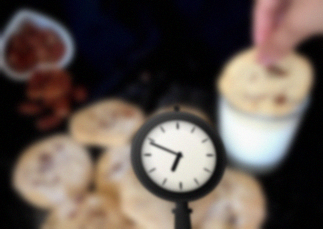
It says 6:49
